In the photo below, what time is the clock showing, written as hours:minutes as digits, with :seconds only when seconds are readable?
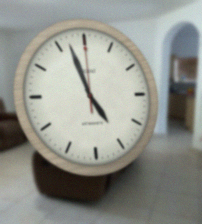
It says 4:57:00
